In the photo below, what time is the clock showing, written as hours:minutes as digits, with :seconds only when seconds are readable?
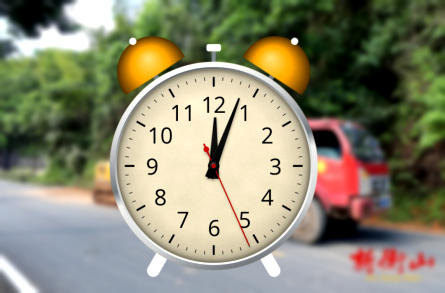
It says 12:03:26
